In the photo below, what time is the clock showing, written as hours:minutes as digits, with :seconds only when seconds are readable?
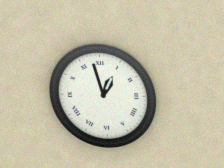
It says 12:58
